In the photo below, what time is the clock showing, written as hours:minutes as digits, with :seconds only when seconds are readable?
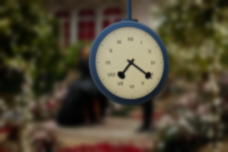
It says 7:21
